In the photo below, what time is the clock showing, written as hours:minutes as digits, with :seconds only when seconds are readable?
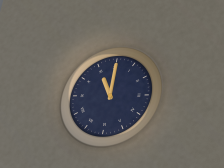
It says 11:00
